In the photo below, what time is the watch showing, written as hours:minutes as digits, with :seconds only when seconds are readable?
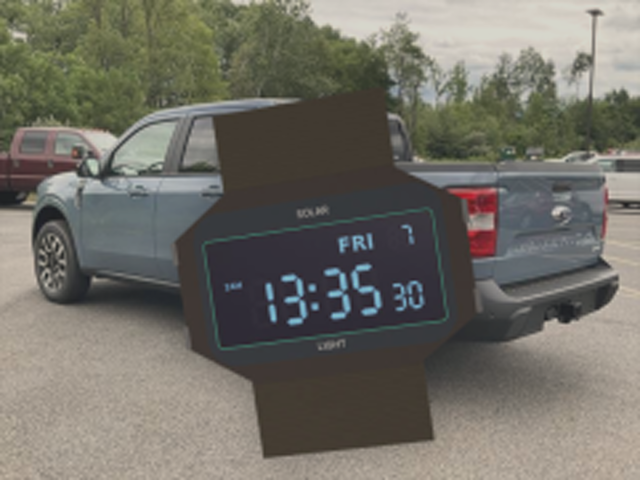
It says 13:35:30
